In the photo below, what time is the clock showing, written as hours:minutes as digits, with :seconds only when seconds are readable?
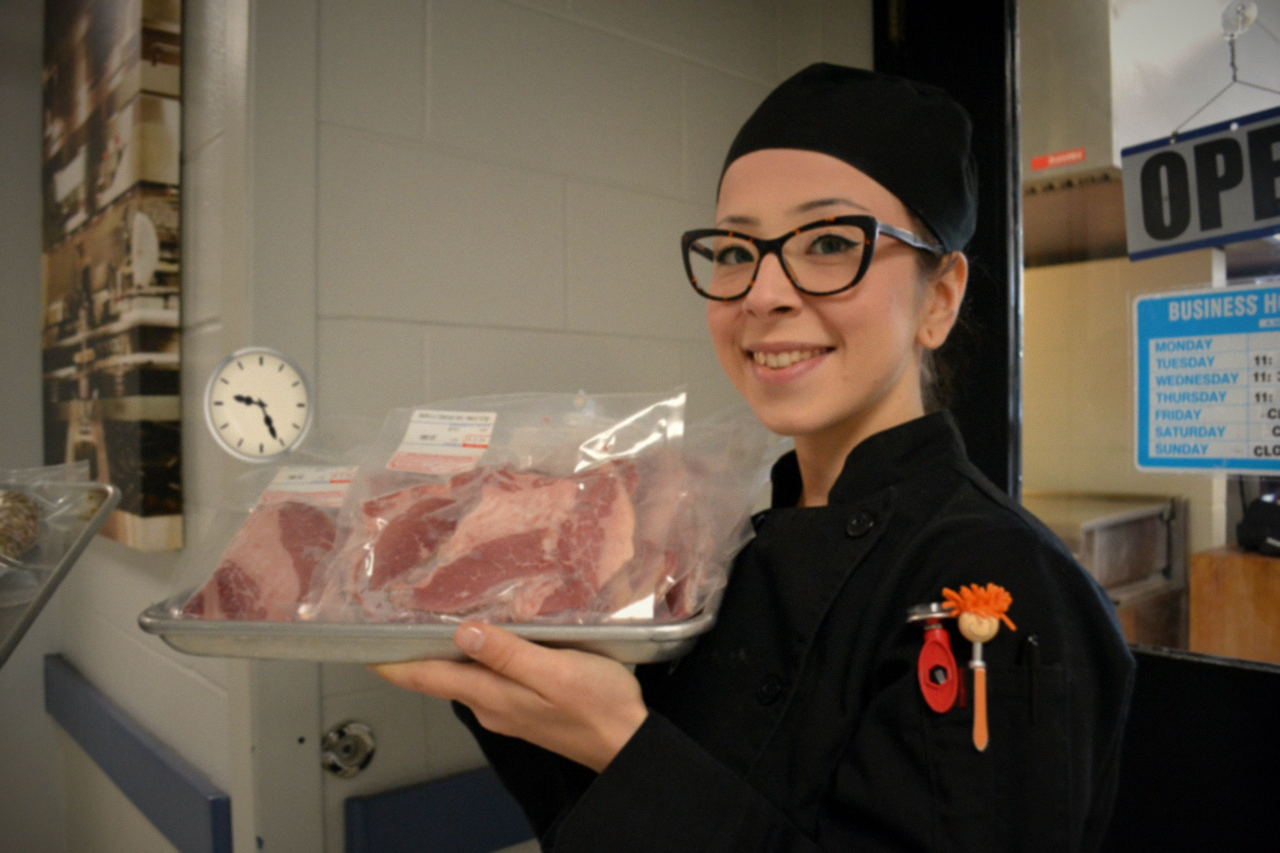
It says 9:26
